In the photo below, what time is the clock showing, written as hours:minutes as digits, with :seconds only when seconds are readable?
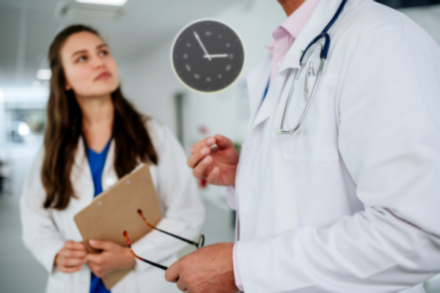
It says 2:55
